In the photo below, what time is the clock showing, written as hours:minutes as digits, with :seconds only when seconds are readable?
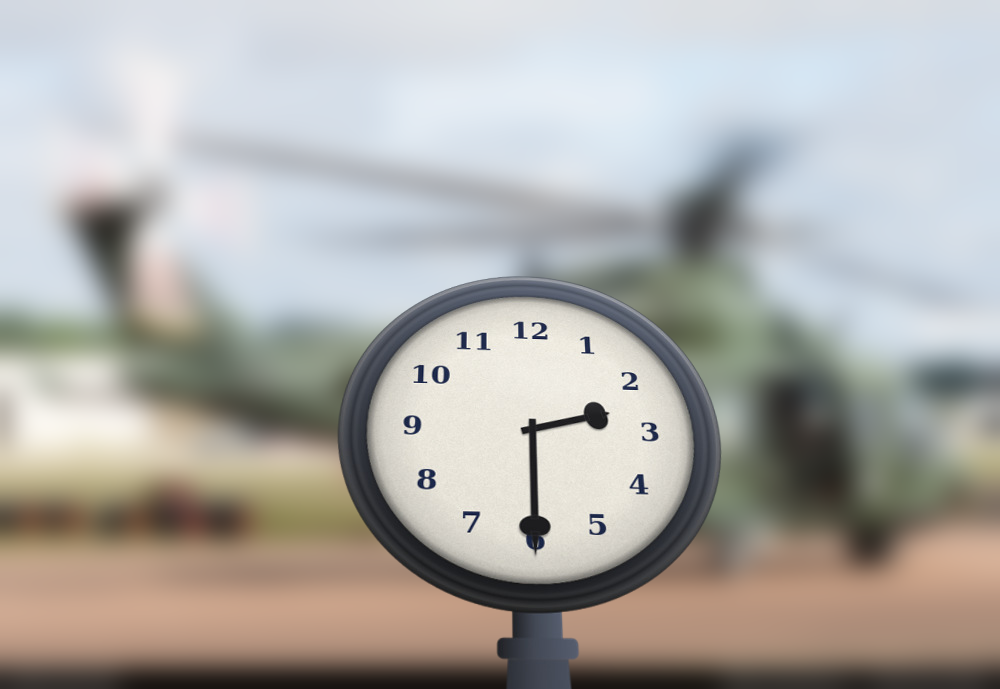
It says 2:30
